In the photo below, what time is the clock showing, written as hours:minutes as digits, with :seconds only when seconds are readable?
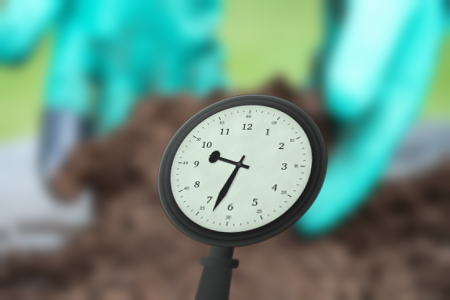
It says 9:33
